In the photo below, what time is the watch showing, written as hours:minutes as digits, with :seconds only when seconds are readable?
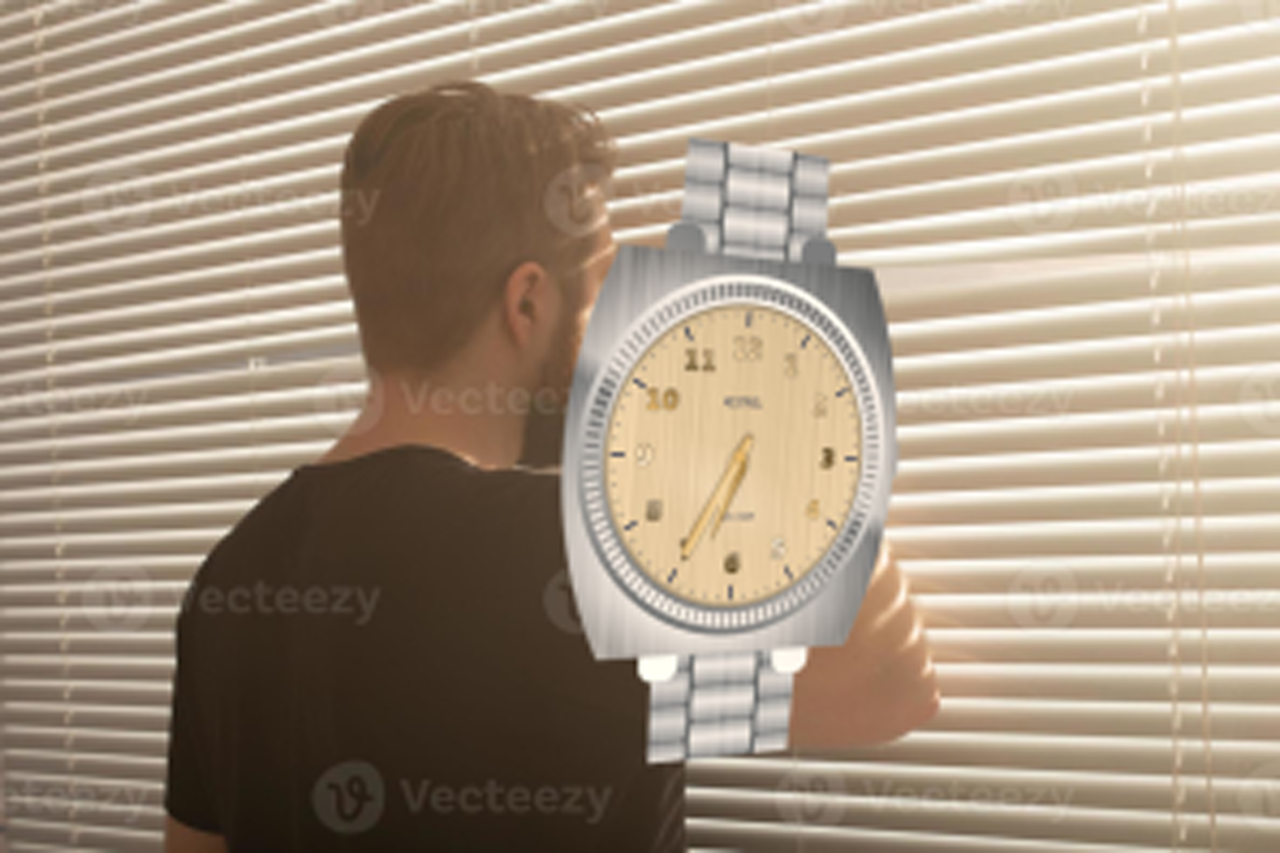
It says 6:35
